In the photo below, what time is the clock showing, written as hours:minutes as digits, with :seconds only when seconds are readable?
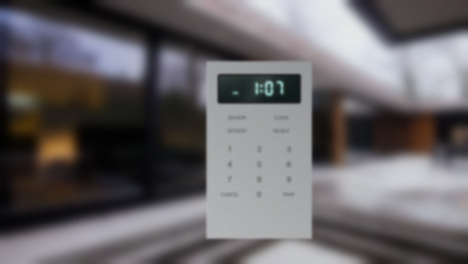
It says 1:07
